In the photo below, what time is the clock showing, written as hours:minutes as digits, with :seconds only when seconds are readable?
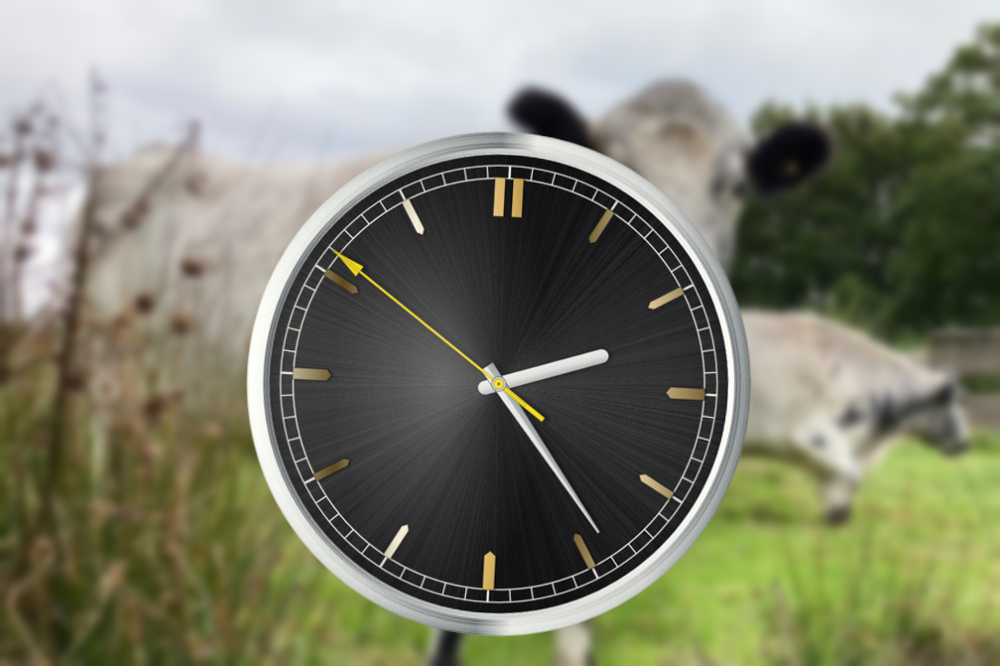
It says 2:23:51
